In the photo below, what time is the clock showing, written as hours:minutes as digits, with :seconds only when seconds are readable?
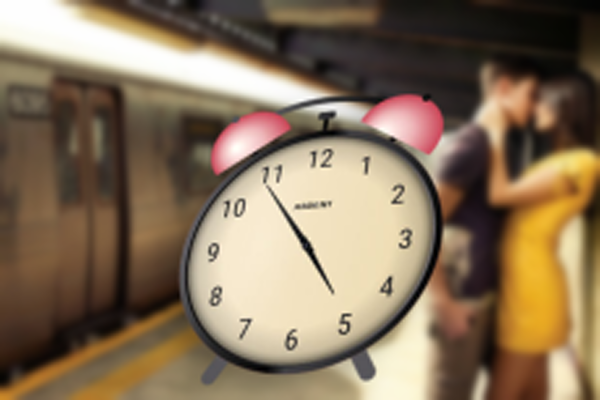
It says 4:54
